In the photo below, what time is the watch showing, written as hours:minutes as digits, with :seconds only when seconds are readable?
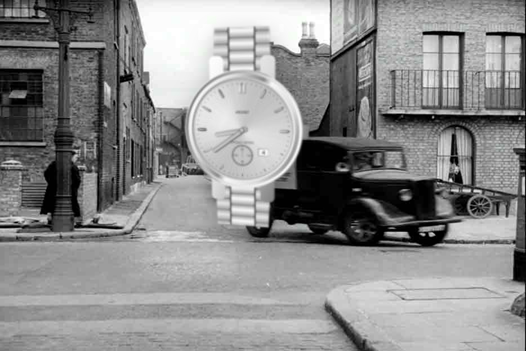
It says 8:39
